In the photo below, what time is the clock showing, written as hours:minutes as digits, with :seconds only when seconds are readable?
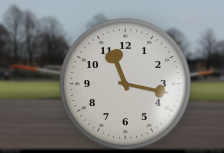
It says 11:17
